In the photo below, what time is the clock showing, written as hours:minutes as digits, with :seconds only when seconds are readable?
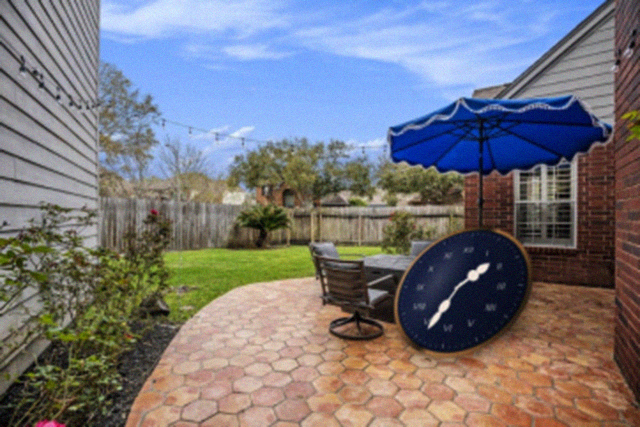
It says 1:34
